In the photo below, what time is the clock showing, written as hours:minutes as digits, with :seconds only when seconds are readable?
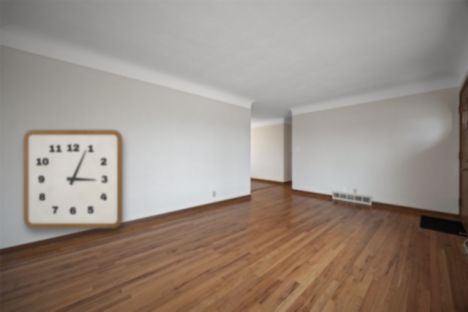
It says 3:04
